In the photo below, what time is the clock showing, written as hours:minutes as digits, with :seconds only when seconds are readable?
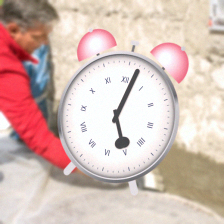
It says 5:02
